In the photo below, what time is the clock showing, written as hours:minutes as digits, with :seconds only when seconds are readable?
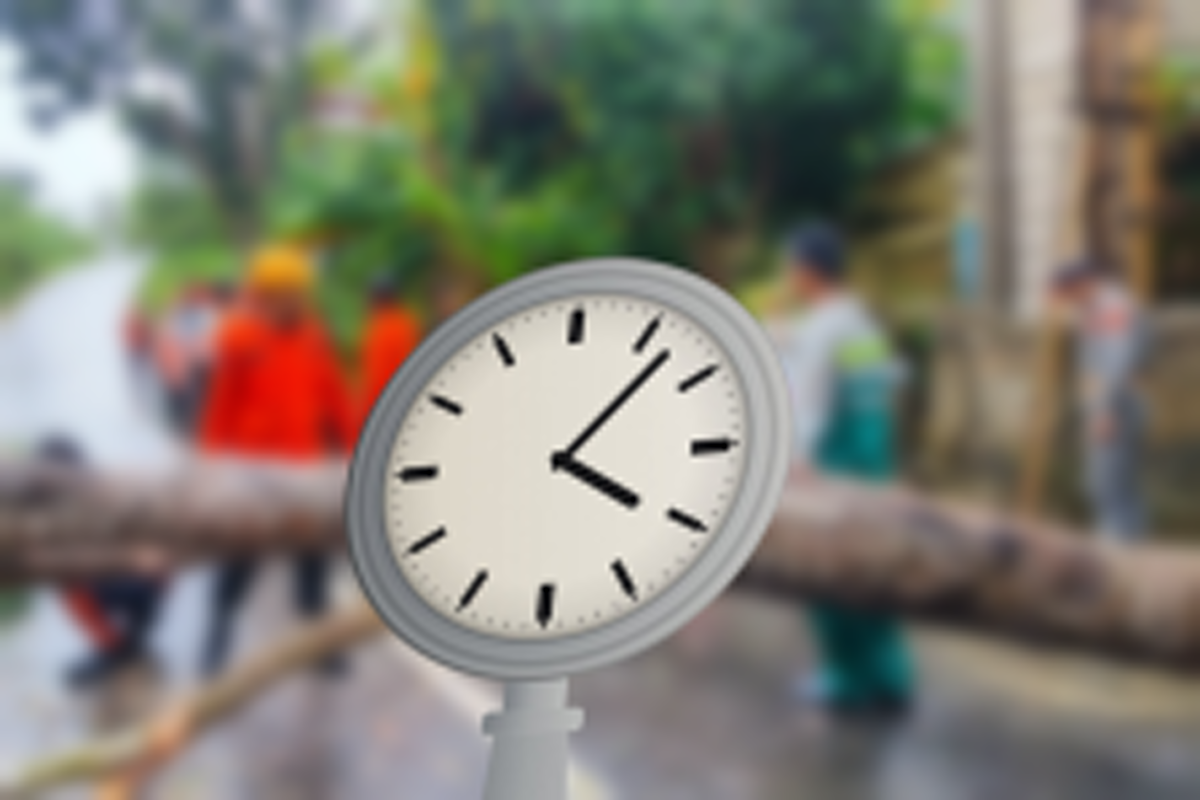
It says 4:07
